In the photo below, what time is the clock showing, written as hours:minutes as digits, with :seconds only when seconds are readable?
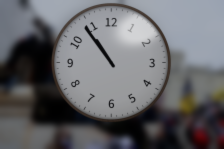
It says 10:54
